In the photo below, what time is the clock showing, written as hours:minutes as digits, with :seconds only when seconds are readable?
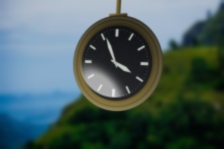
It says 3:56
